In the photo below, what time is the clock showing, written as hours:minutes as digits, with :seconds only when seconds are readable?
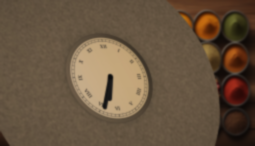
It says 6:34
